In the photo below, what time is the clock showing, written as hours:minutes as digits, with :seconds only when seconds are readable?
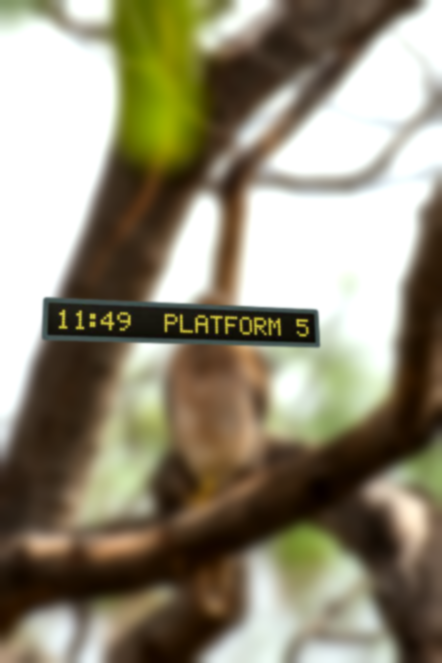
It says 11:49
